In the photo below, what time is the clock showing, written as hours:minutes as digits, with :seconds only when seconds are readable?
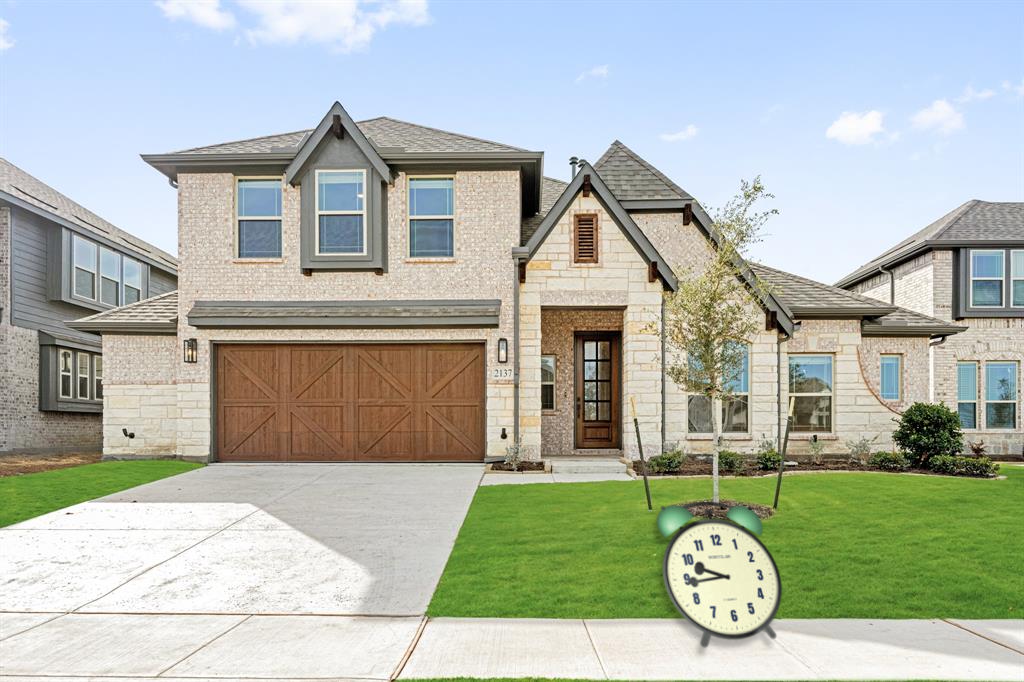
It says 9:44
